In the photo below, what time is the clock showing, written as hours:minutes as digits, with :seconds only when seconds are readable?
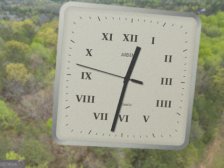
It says 12:31:47
